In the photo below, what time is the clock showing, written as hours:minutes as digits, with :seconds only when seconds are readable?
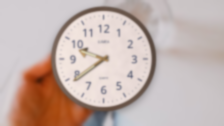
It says 9:39
